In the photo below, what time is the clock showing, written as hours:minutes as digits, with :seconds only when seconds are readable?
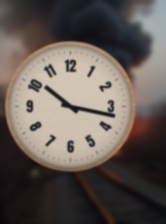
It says 10:17
